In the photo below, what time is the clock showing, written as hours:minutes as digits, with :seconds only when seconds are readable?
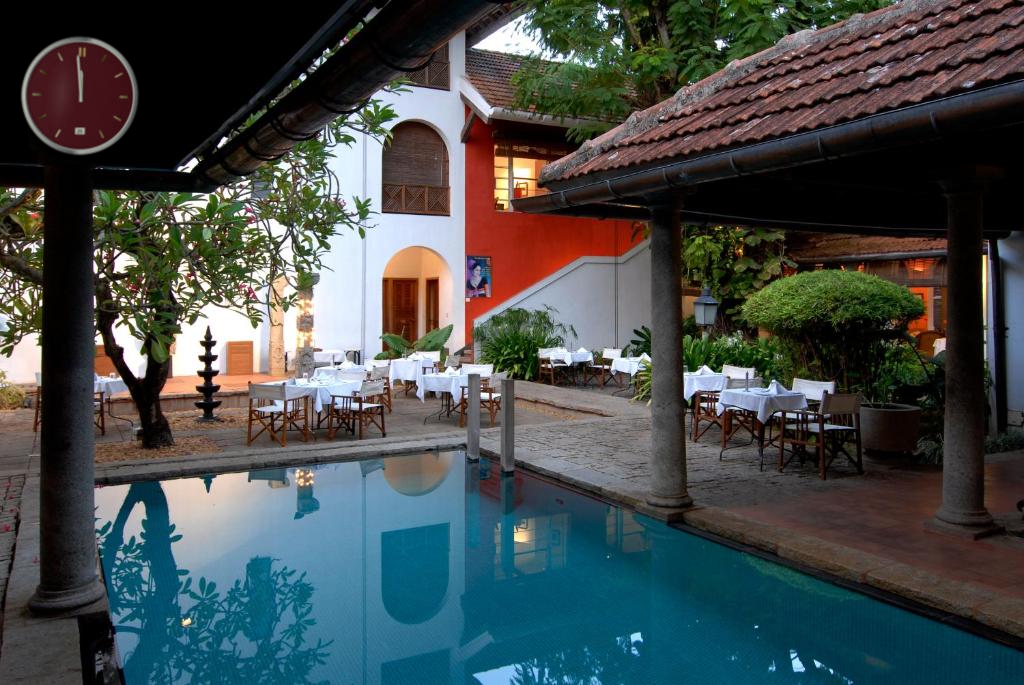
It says 11:59
